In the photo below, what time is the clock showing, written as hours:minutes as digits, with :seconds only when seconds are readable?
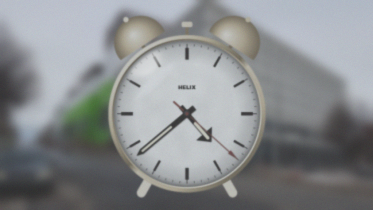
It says 4:38:22
